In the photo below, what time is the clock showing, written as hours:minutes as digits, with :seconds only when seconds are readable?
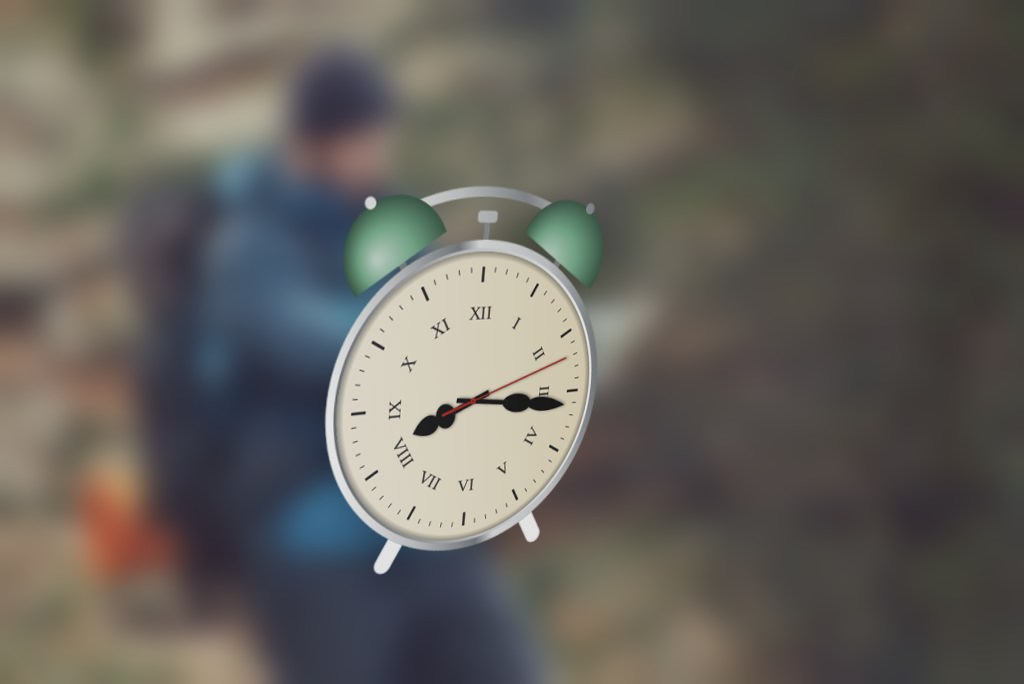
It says 8:16:12
